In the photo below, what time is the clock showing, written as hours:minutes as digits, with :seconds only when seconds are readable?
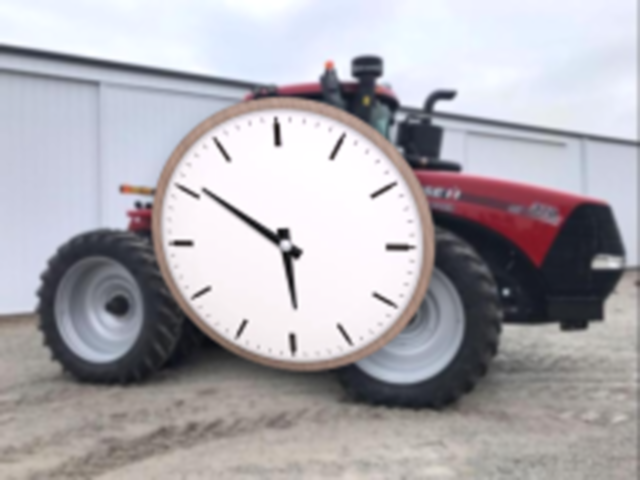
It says 5:51
